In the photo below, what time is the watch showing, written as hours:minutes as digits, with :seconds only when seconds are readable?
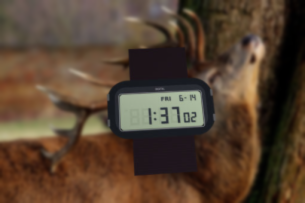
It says 1:37:02
